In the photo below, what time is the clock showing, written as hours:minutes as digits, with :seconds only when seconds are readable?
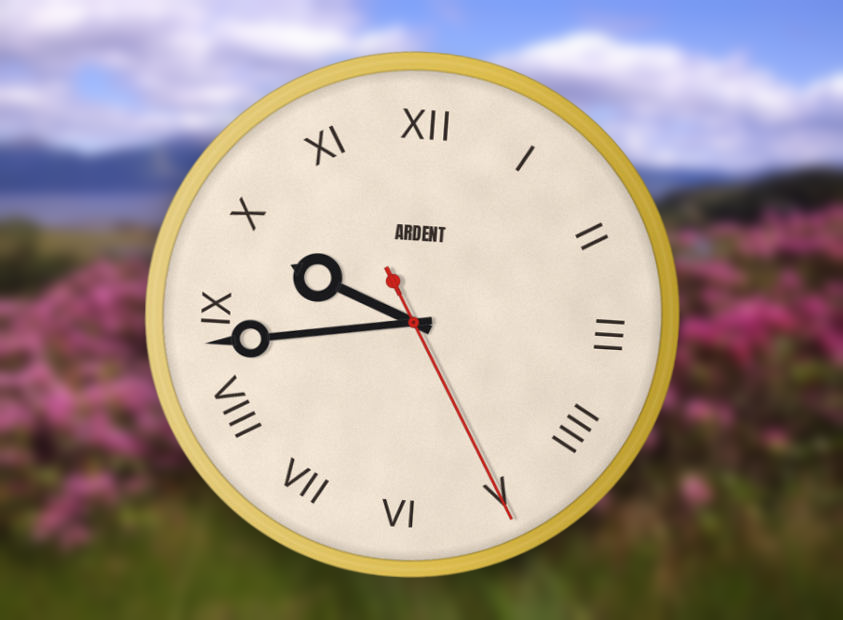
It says 9:43:25
